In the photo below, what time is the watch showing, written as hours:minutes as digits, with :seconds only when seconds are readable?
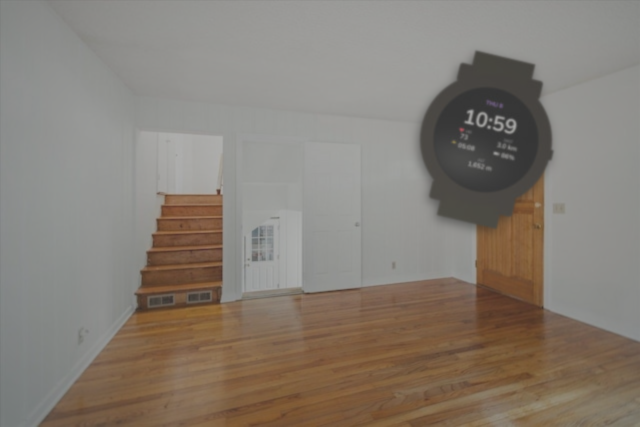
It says 10:59
